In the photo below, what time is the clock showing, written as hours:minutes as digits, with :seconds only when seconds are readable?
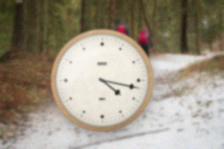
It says 4:17
